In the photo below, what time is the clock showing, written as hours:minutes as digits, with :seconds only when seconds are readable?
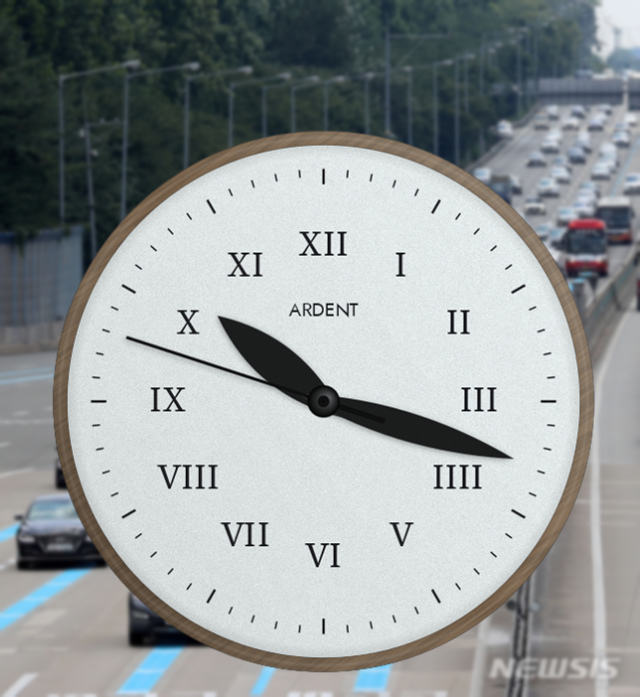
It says 10:17:48
